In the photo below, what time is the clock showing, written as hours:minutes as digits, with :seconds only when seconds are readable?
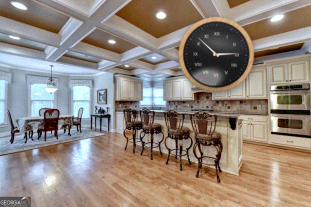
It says 2:52
